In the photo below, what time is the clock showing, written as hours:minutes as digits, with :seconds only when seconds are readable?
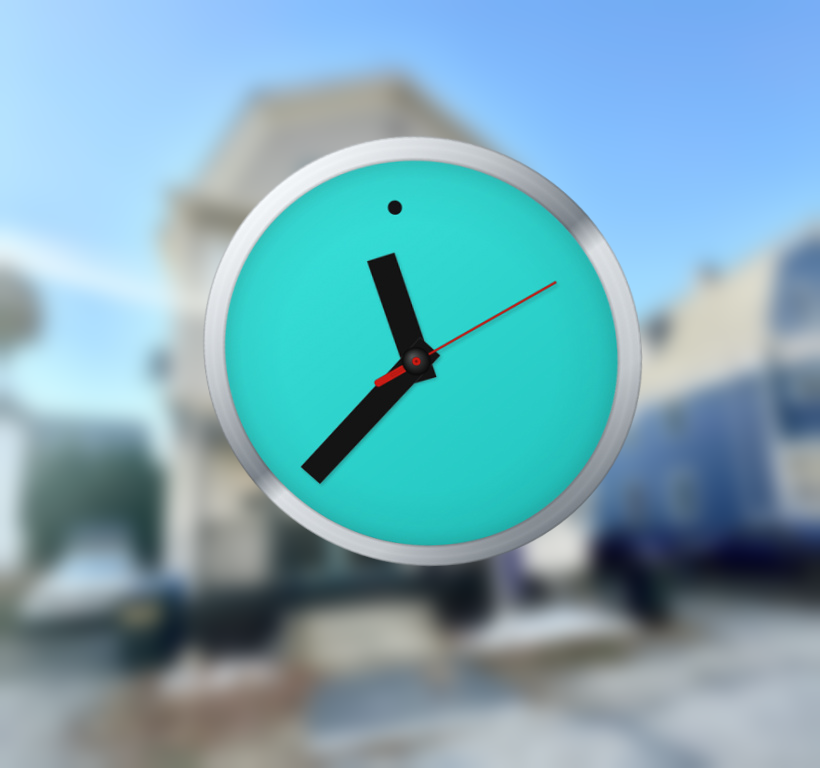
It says 11:38:11
